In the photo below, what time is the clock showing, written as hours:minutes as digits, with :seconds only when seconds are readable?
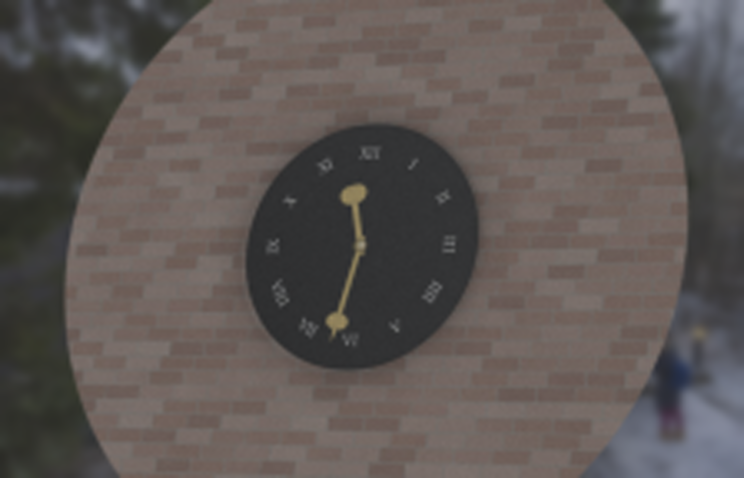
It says 11:32
